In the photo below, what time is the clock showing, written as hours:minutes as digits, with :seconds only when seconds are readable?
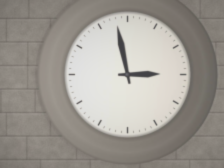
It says 2:58
